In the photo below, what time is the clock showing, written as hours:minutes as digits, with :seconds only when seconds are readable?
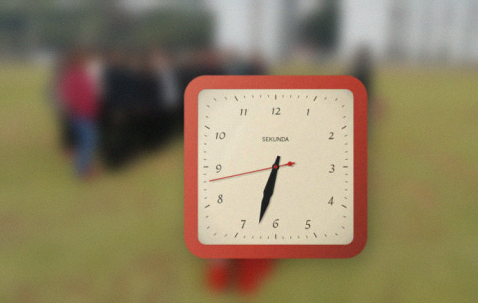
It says 6:32:43
